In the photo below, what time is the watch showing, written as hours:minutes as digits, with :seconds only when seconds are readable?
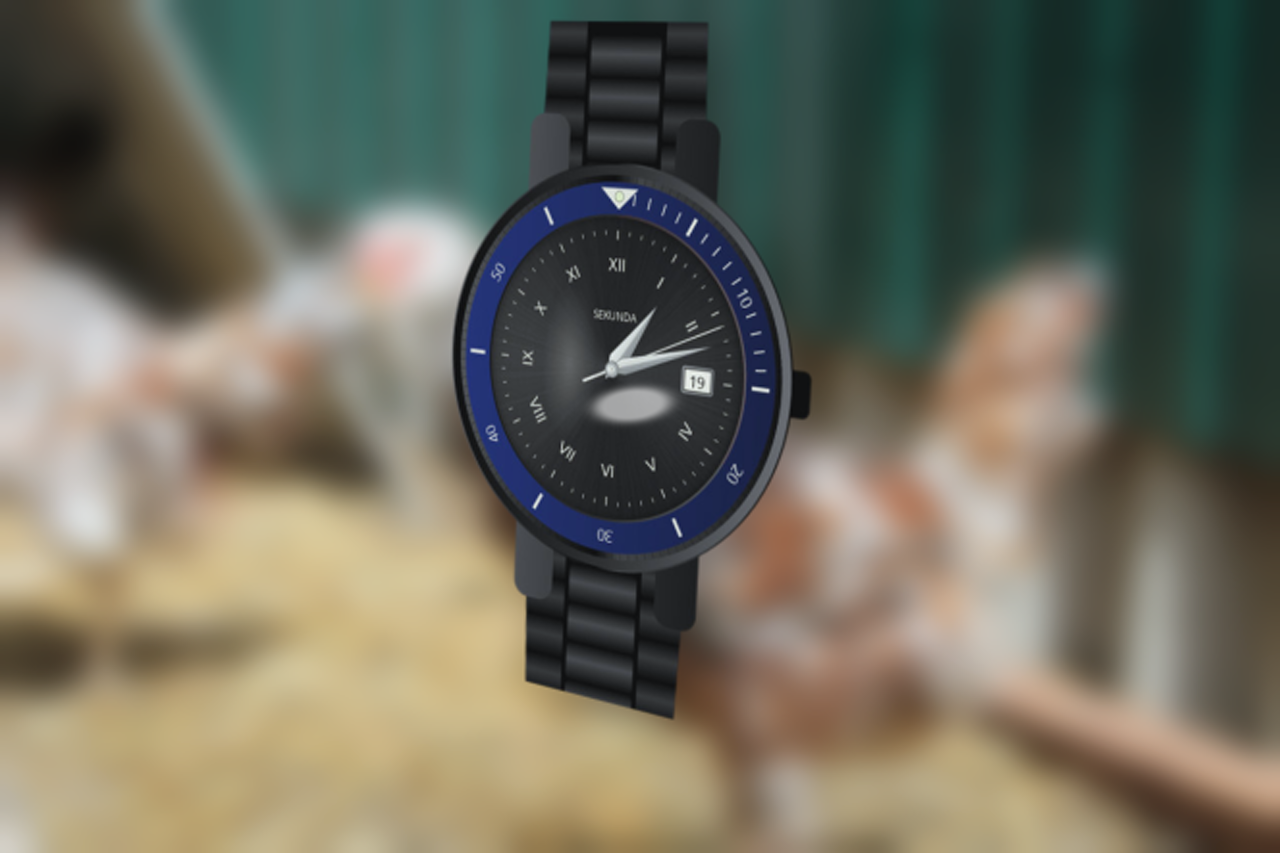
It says 1:12:11
